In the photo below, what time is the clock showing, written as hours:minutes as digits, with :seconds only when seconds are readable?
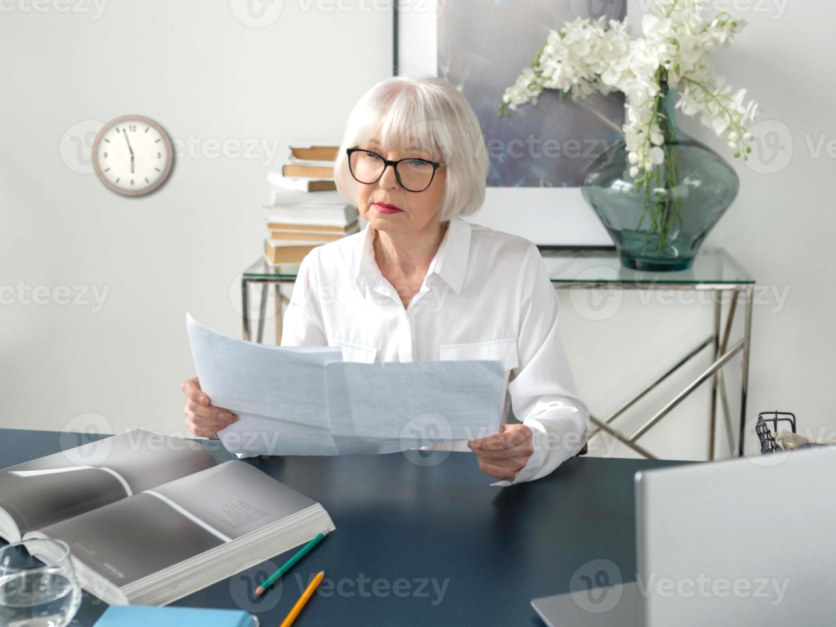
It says 5:57
